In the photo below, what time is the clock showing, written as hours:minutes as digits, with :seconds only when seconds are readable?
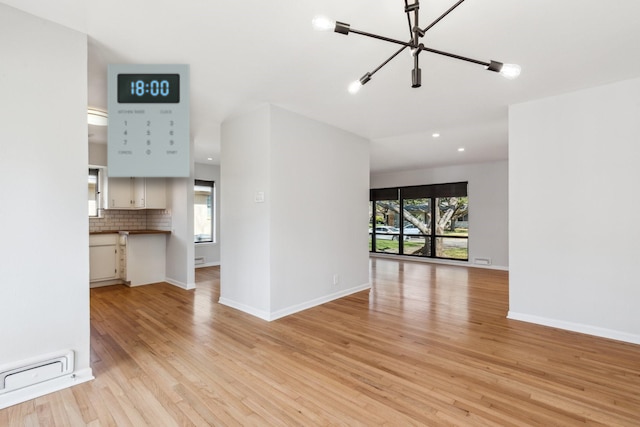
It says 18:00
